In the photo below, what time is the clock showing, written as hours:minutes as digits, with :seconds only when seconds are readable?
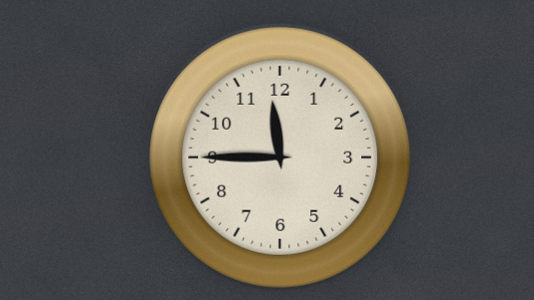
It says 11:45
